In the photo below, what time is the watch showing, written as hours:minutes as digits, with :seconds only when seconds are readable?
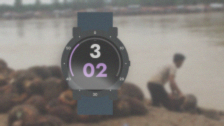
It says 3:02
